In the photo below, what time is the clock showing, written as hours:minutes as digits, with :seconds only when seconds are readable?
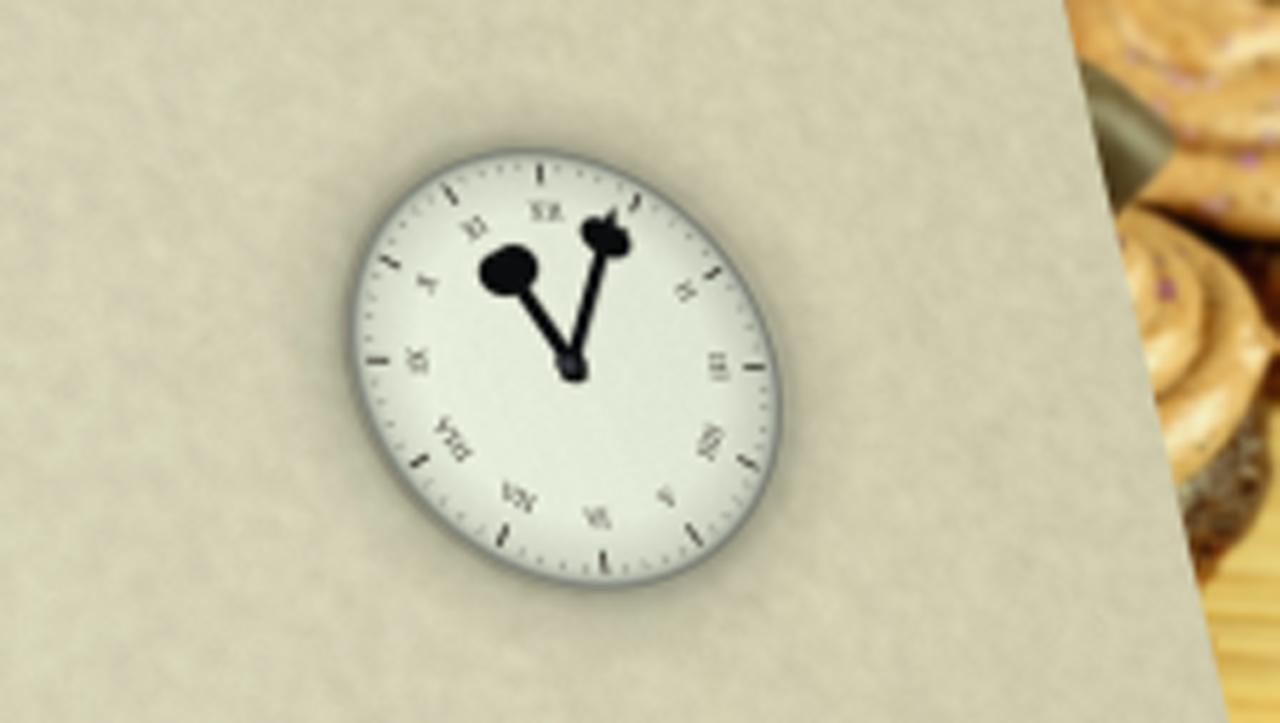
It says 11:04
